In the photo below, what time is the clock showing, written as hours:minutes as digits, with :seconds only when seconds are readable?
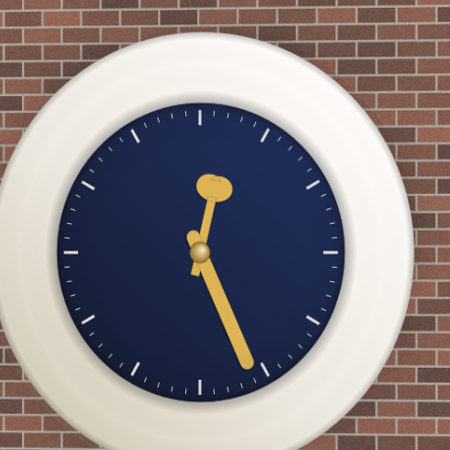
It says 12:26
